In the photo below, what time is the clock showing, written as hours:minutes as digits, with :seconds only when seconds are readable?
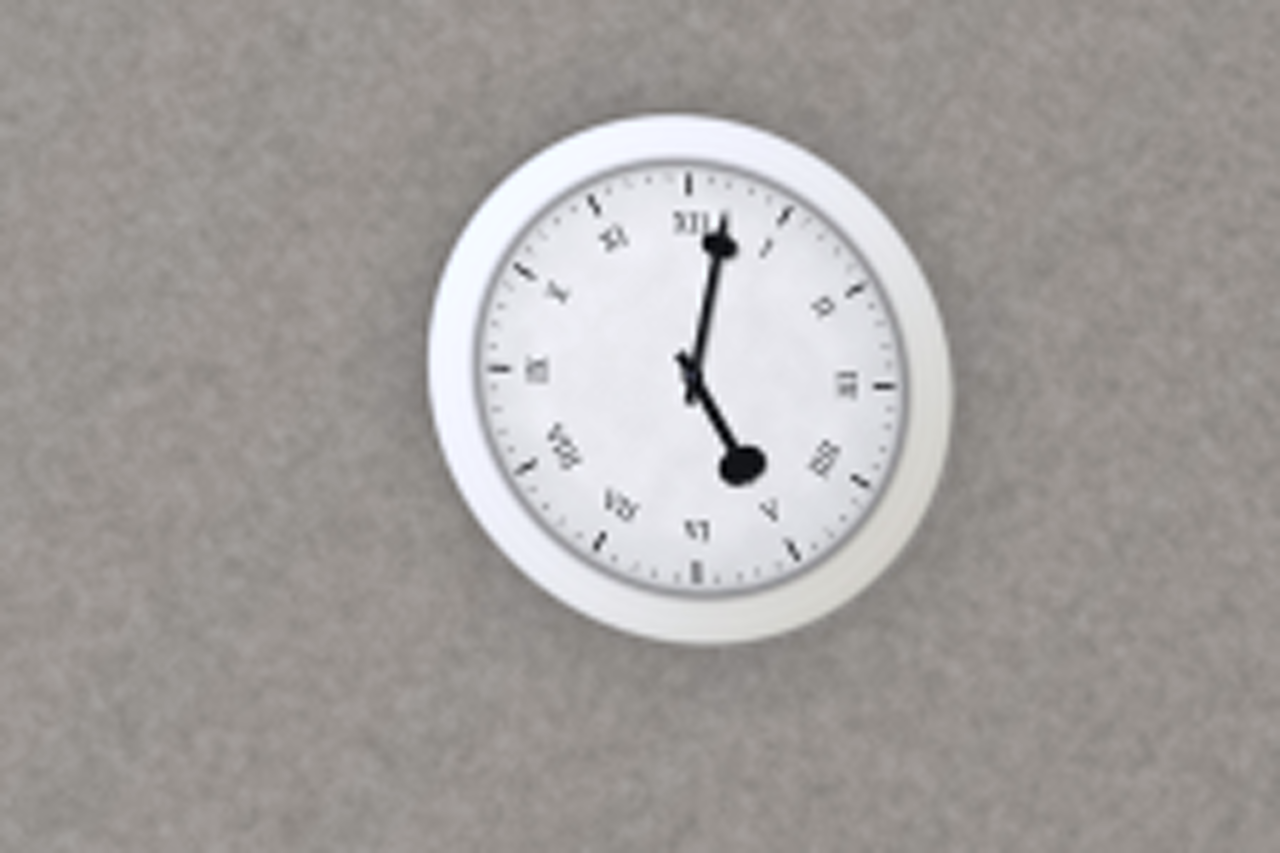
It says 5:02
